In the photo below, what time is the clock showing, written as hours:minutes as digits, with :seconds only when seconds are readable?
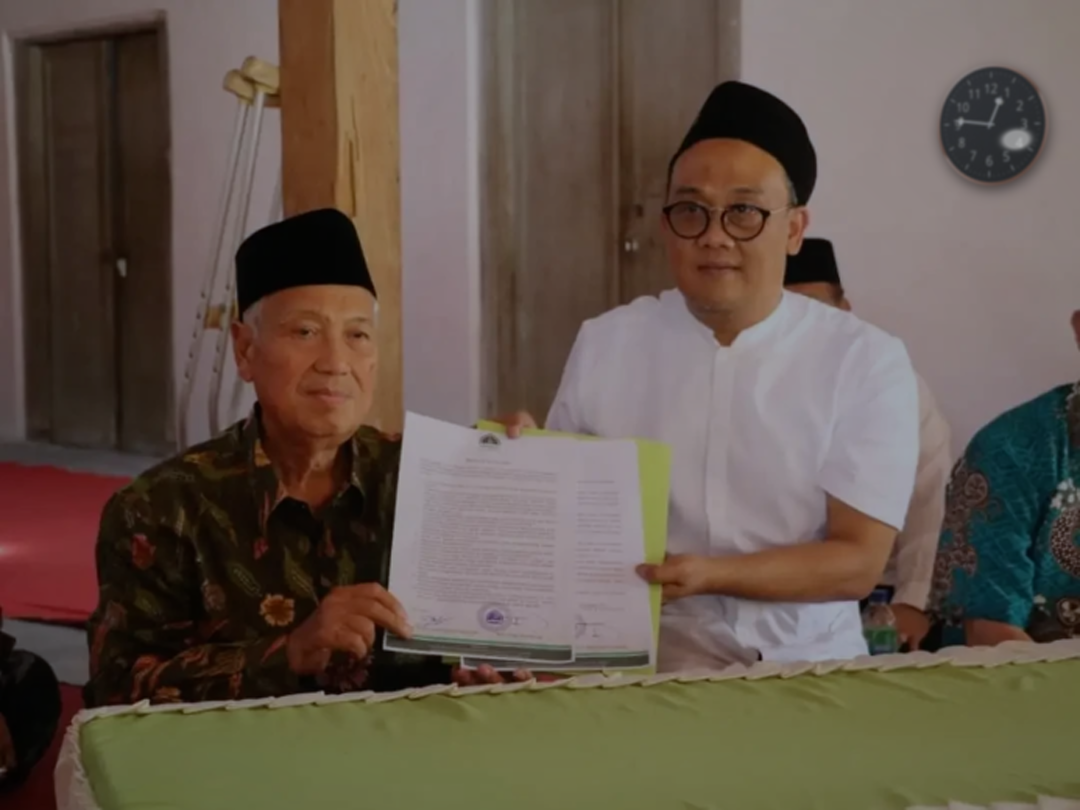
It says 12:46
